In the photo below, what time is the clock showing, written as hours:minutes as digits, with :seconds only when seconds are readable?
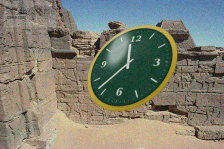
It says 11:37
